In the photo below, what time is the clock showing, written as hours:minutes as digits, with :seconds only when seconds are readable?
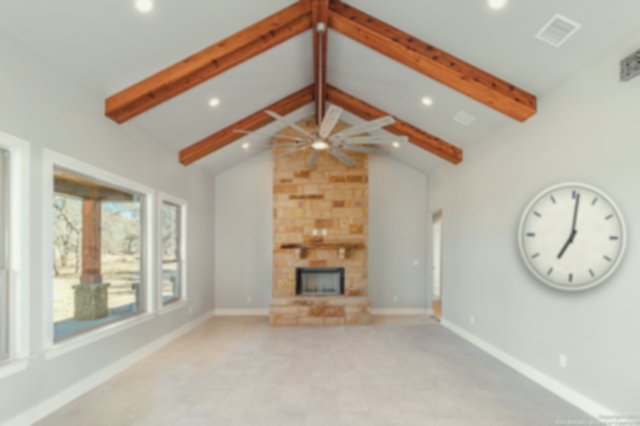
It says 7:01
